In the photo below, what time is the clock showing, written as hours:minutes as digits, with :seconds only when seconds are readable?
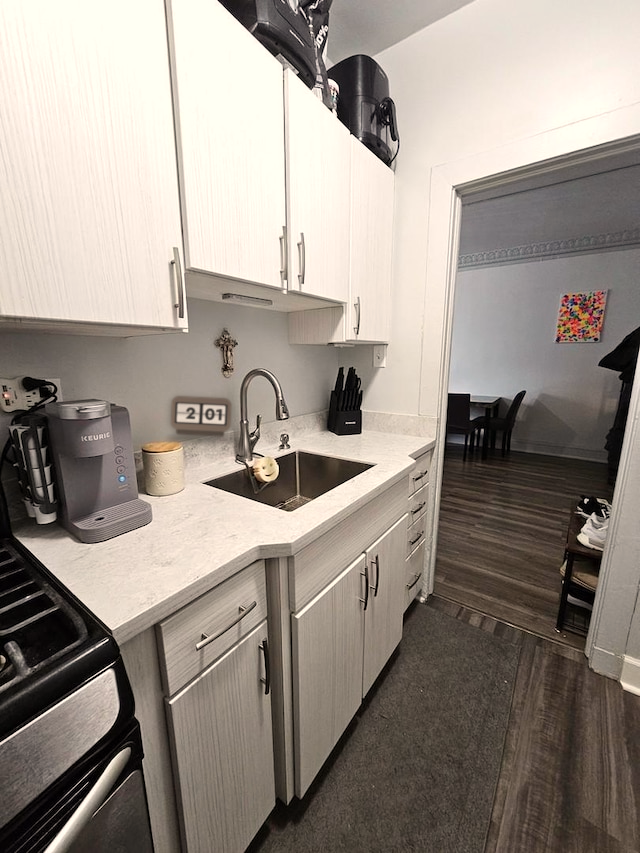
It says 2:01
